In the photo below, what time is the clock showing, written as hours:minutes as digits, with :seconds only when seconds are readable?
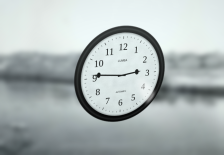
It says 2:46
